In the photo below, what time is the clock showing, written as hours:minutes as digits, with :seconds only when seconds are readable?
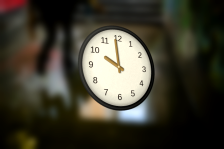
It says 9:59
